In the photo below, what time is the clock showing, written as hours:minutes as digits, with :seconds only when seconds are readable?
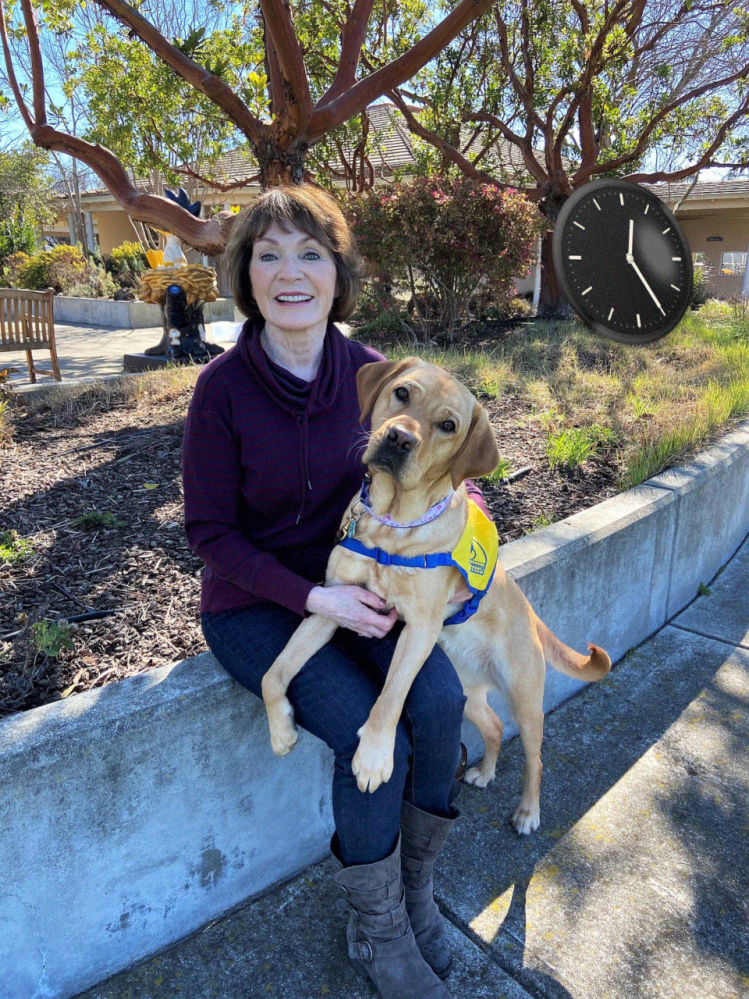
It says 12:25
